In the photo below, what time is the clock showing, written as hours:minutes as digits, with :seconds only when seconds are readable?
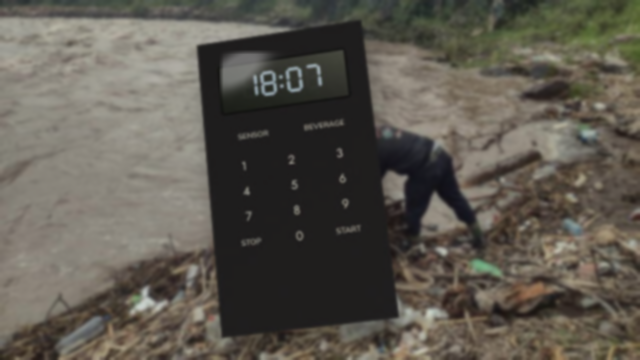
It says 18:07
